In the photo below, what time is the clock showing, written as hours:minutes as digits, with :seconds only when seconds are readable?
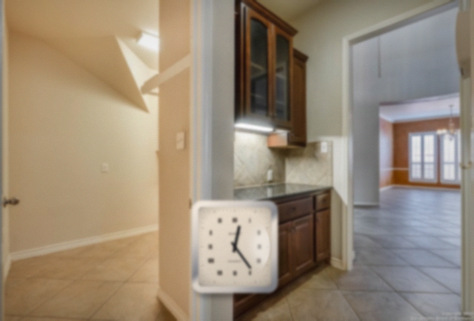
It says 12:24
